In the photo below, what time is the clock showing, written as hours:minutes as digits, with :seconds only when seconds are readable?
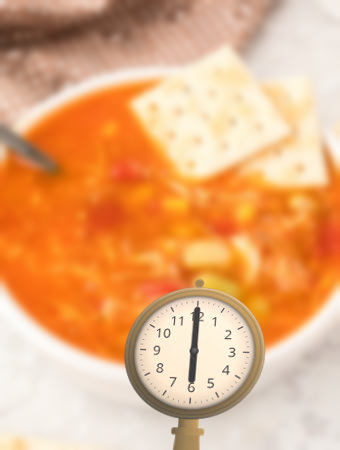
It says 6:00
